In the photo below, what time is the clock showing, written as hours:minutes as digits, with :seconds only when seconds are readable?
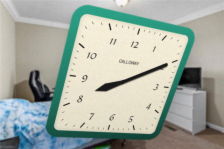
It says 8:10
